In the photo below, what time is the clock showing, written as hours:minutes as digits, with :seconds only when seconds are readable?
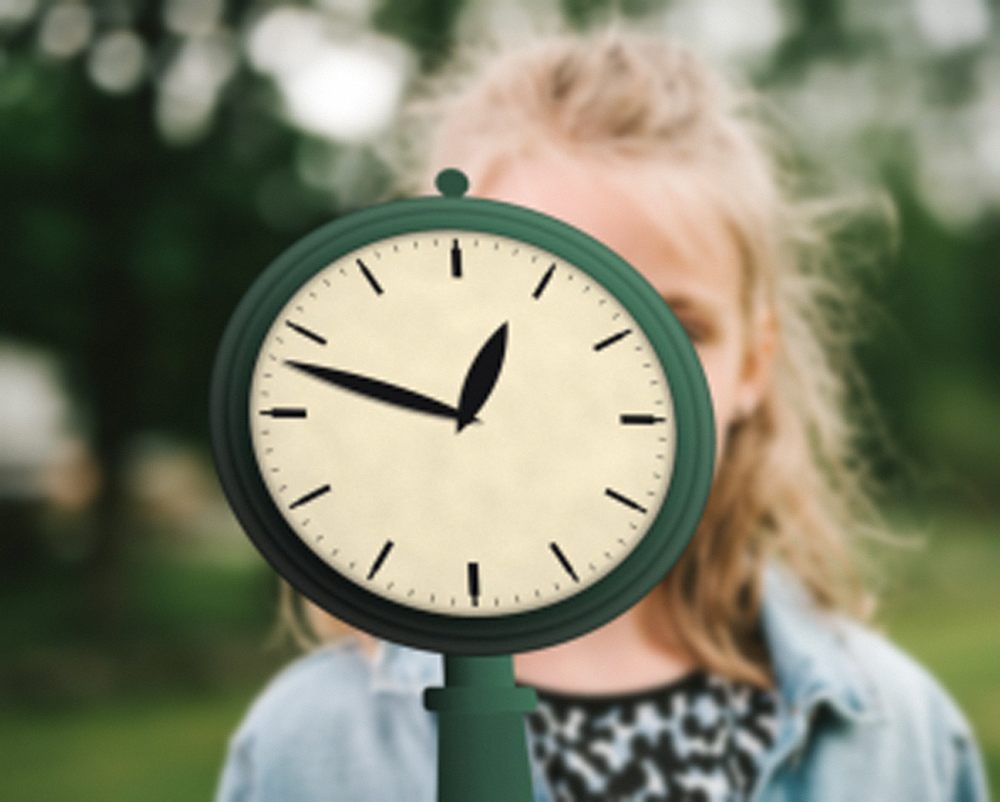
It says 12:48
